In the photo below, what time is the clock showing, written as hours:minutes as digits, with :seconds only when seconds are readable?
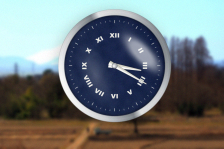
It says 3:20
